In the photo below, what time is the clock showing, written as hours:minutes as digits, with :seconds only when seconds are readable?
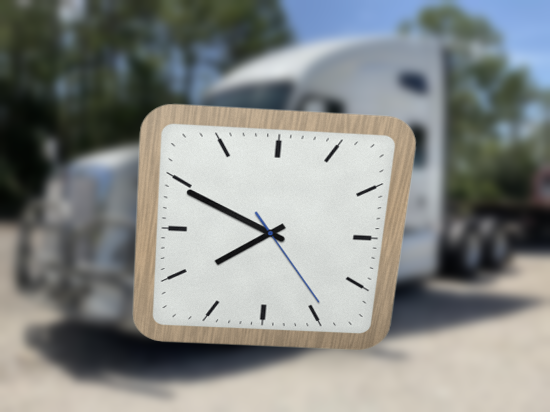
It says 7:49:24
